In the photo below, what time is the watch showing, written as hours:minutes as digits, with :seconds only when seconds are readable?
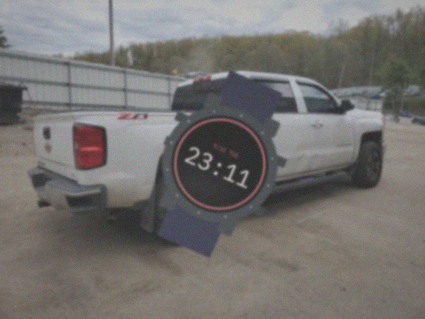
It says 23:11
